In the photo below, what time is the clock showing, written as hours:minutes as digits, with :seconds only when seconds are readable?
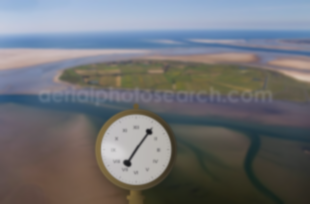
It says 7:06
